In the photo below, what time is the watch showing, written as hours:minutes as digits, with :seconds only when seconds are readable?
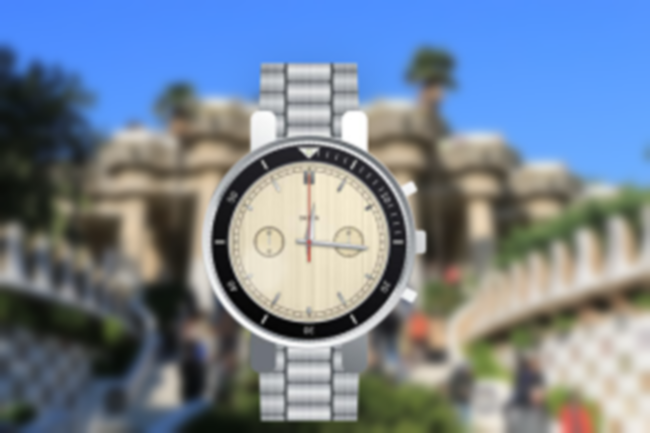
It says 12:16
